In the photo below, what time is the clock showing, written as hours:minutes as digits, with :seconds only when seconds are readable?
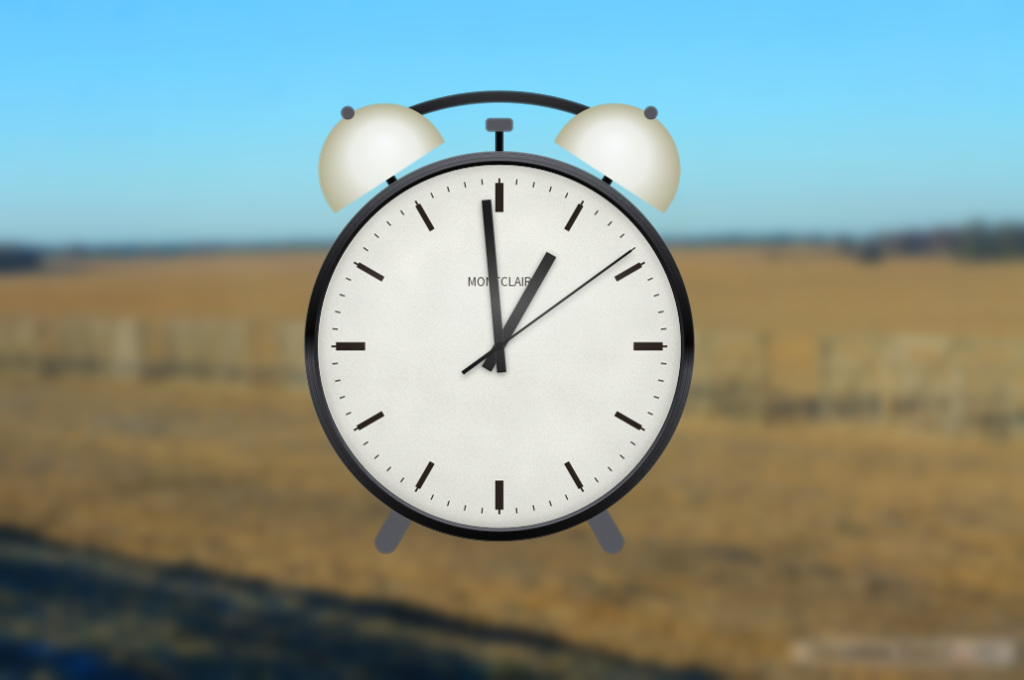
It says 12:59:09
